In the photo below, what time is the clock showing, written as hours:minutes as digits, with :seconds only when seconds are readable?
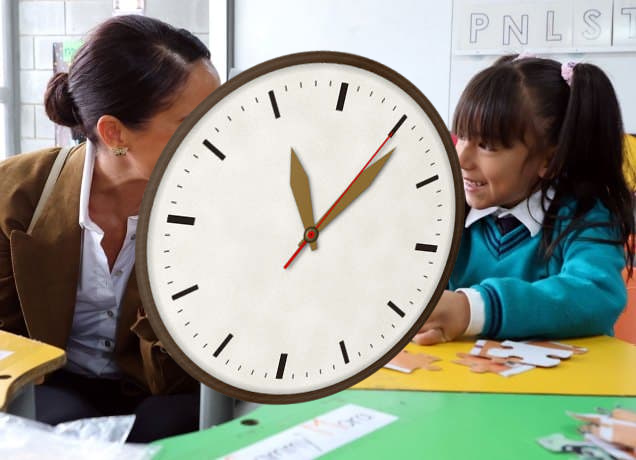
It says 11:06:05
